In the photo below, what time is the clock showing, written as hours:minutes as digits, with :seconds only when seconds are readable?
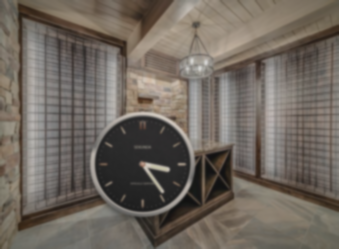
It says 3:24
